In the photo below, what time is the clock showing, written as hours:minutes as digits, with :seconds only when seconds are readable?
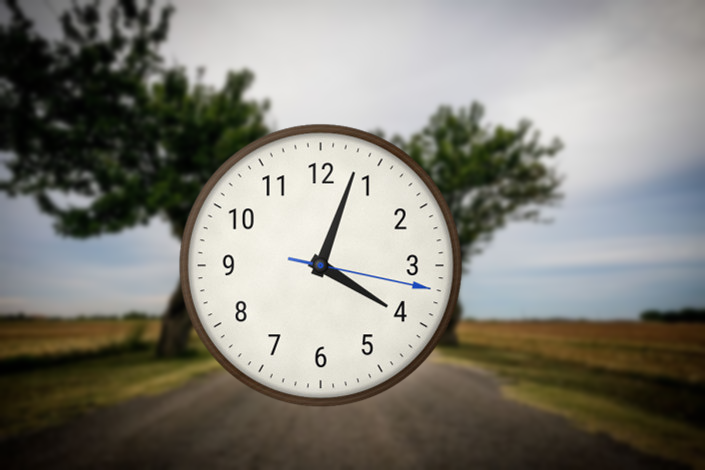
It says 4:03:17
